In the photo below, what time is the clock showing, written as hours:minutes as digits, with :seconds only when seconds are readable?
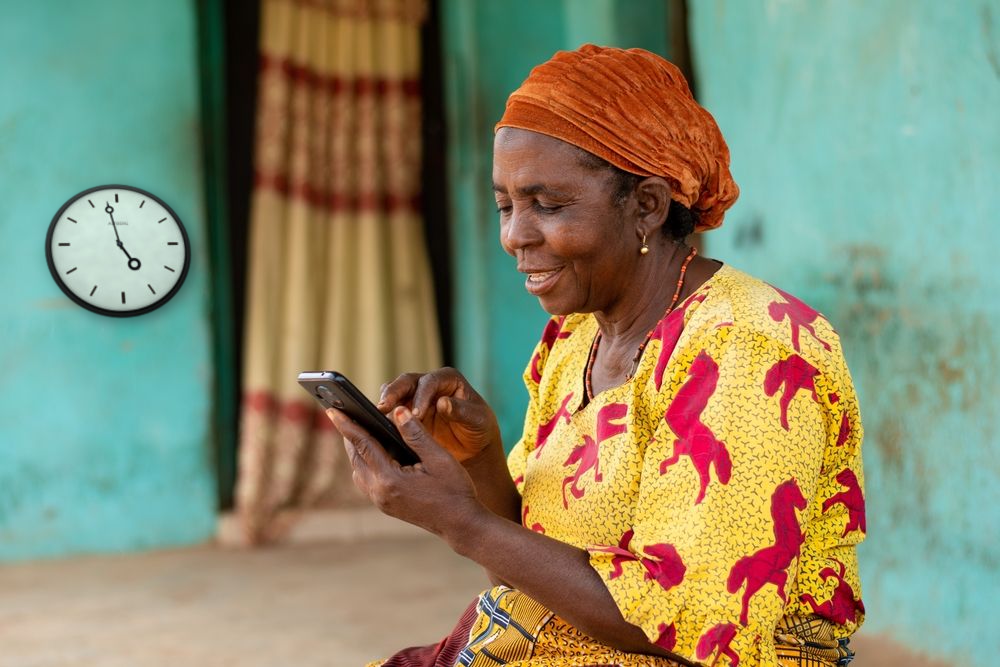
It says 4:58
